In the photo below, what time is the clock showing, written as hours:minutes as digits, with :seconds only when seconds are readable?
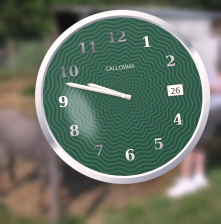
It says 9:48
